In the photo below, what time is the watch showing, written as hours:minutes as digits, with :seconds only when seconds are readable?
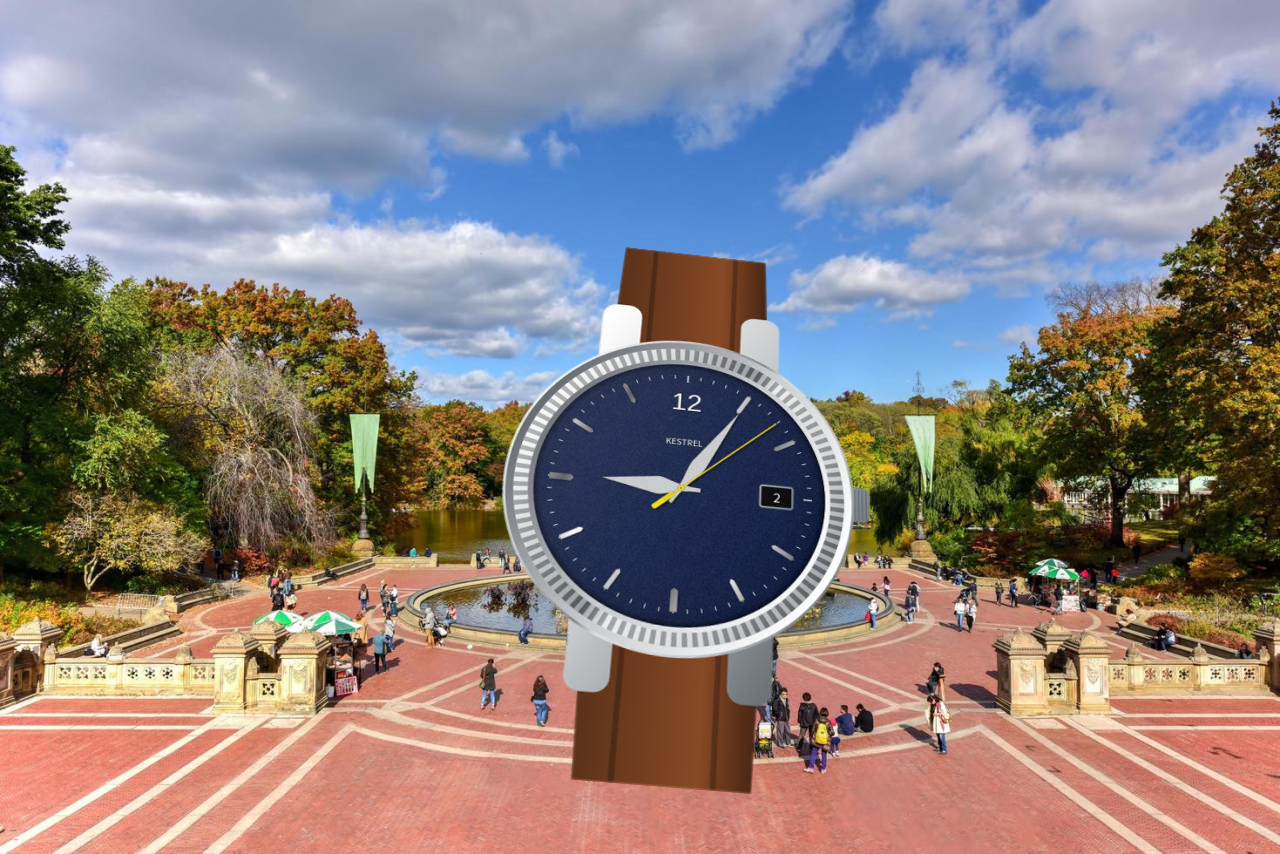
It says 9:05:08
